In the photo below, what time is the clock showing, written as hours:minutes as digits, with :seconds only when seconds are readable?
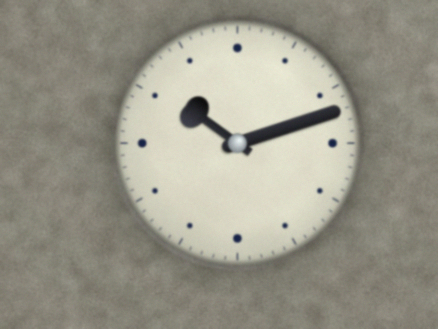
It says 10:12
